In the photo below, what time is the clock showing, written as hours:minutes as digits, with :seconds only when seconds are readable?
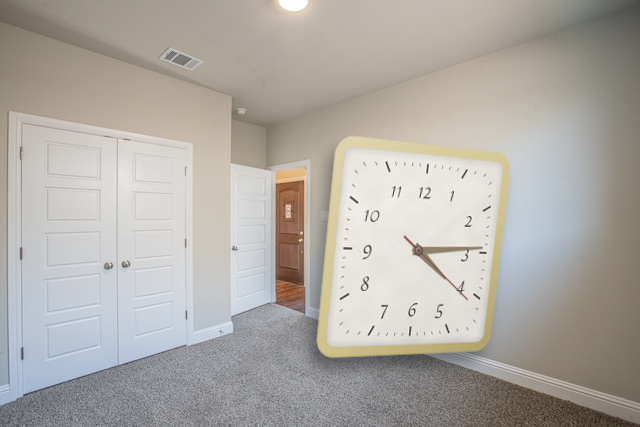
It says 4:14:21
